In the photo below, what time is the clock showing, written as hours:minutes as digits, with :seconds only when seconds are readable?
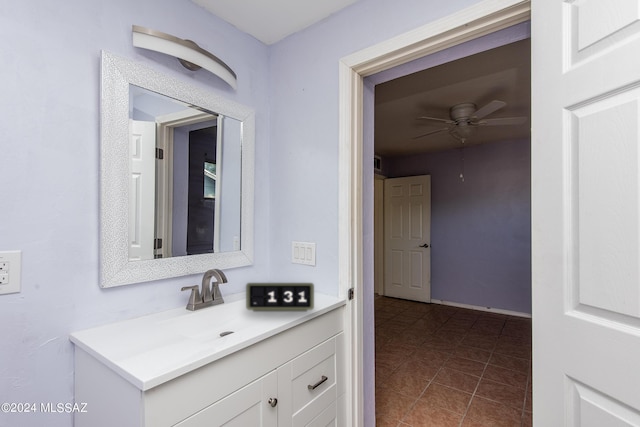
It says 1:31
